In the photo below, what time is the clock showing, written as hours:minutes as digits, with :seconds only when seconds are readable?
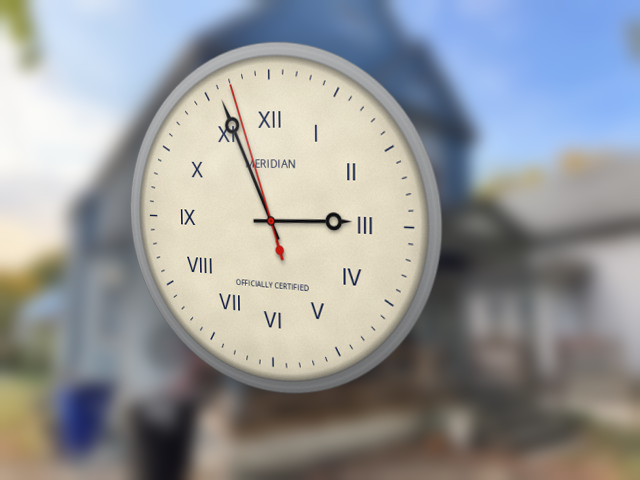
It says 2:55:57
